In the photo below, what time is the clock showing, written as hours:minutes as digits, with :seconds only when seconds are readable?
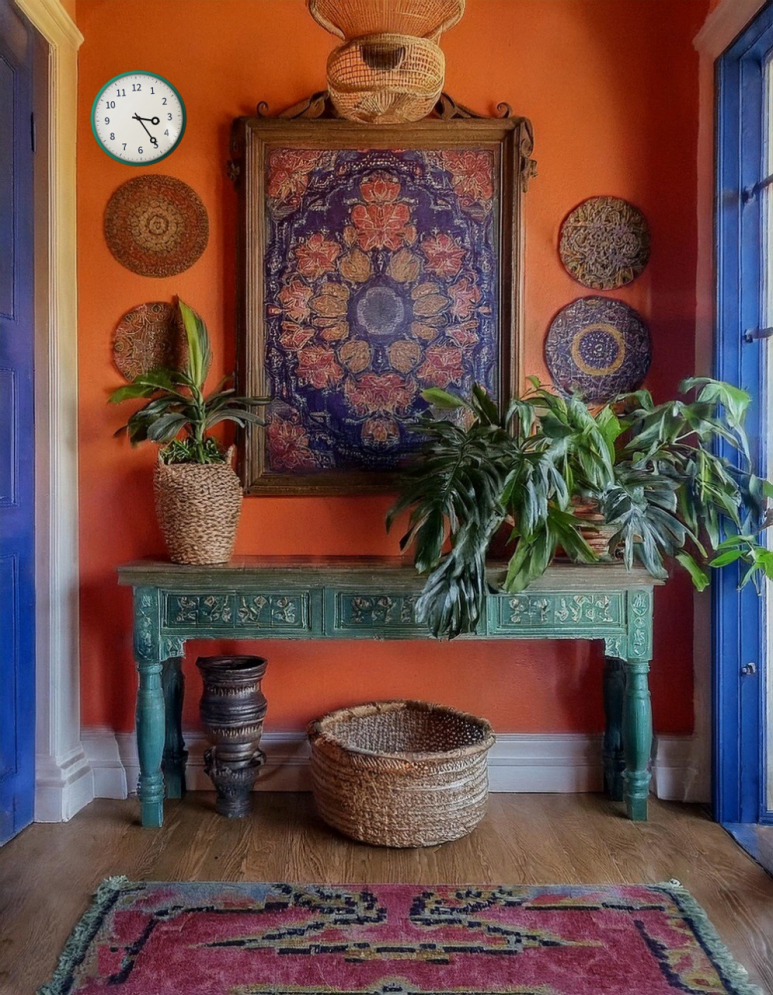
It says 3:25
